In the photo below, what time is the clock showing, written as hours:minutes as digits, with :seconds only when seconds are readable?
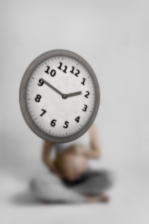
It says 1:46
